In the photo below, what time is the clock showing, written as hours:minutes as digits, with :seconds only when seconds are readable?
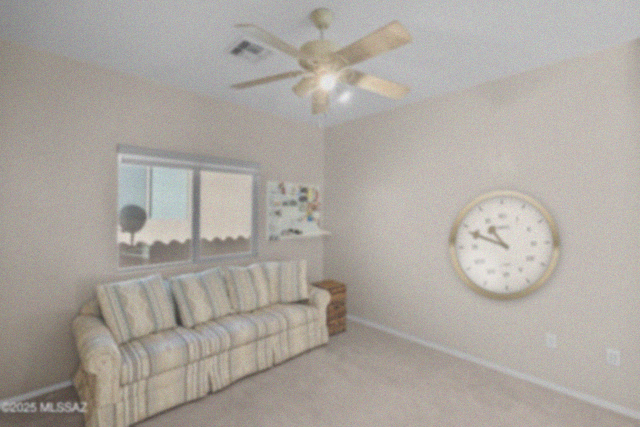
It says 10:49
